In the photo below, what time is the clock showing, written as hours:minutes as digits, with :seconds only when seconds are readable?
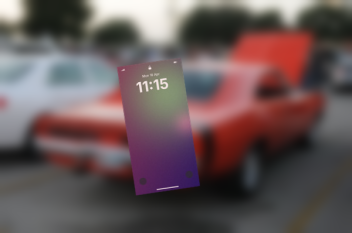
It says 11:15
